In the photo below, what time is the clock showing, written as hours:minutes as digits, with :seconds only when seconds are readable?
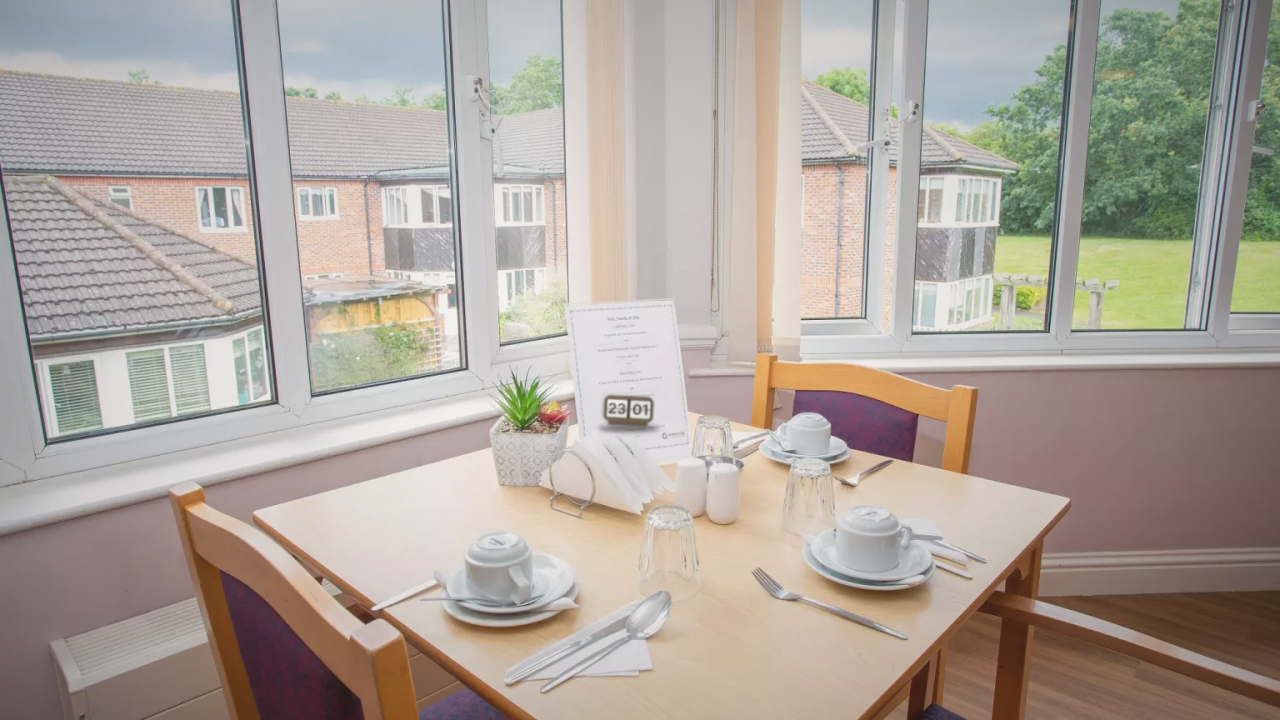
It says 23:01
